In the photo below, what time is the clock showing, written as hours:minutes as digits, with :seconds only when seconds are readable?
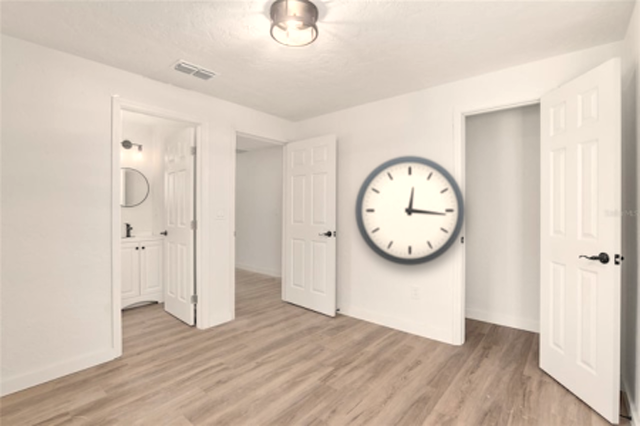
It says 12:16
